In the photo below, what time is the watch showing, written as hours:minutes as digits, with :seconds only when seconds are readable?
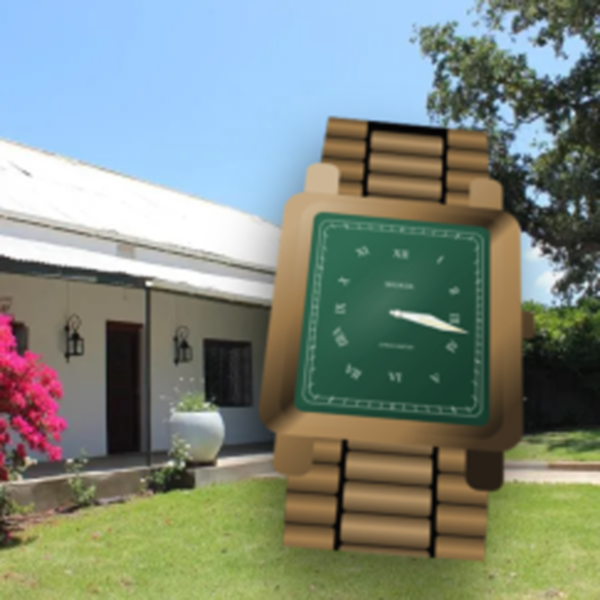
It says 3:17
